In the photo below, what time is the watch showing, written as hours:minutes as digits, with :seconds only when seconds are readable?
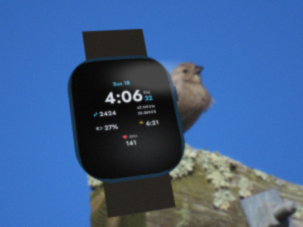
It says 4:06
